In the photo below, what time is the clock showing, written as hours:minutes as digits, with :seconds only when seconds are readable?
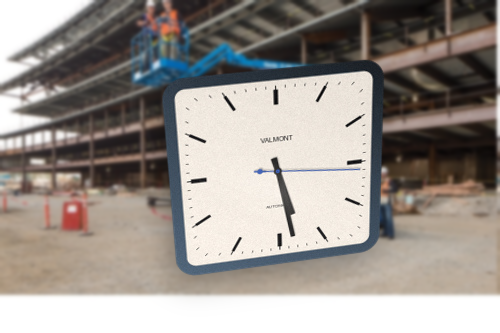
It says 5:28:16
